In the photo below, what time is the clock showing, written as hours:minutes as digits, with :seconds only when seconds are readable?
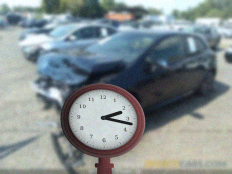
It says 2:17
